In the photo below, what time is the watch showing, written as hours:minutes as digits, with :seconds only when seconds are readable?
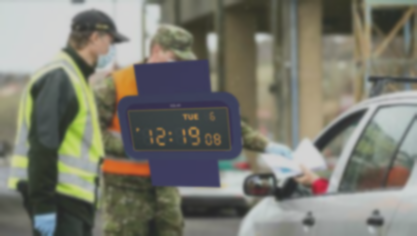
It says 12:19:08
